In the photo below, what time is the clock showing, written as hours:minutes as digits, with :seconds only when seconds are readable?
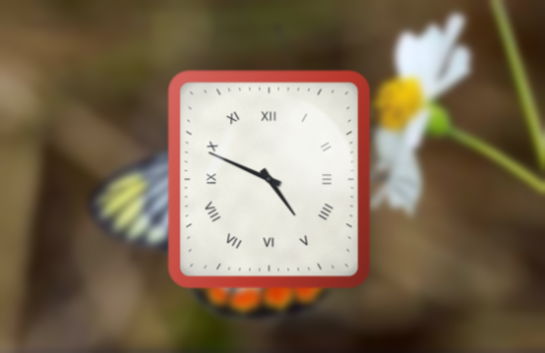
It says 4:49
